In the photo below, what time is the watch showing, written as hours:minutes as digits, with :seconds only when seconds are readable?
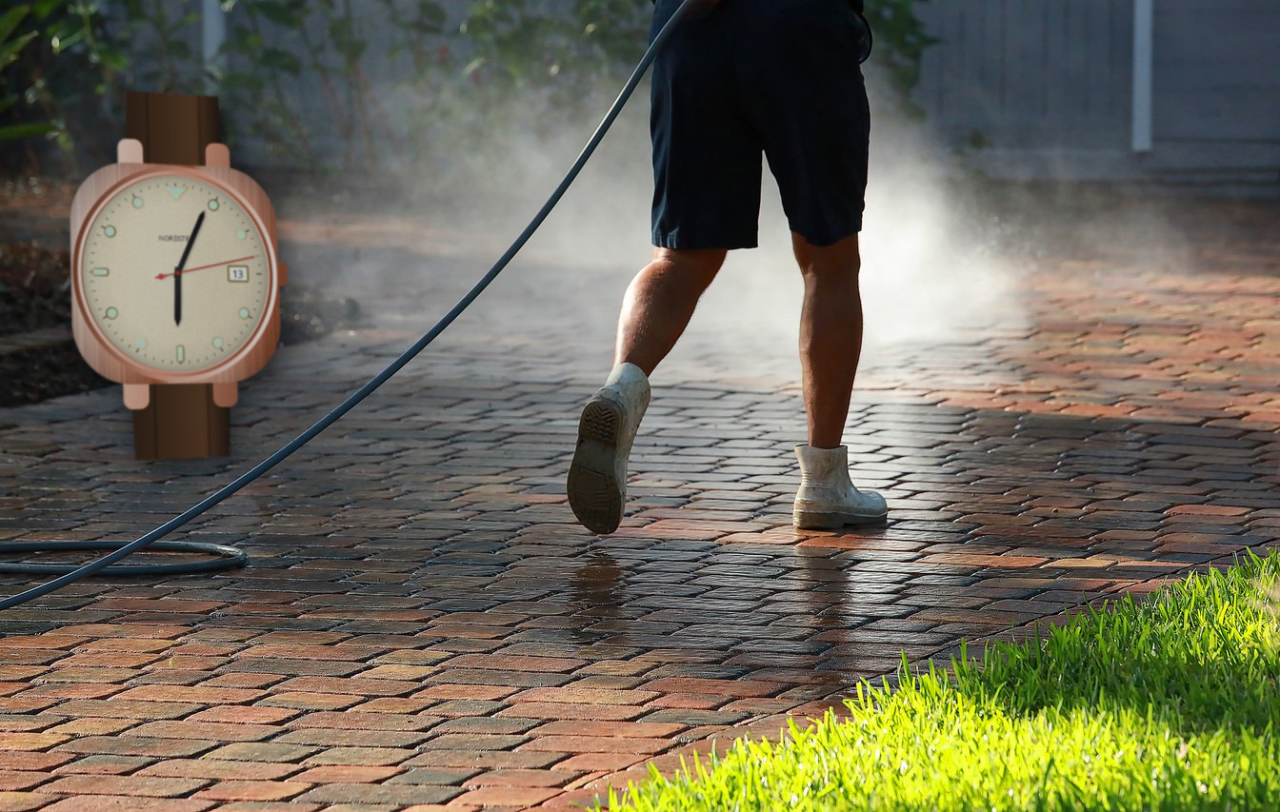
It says 6:04:13
